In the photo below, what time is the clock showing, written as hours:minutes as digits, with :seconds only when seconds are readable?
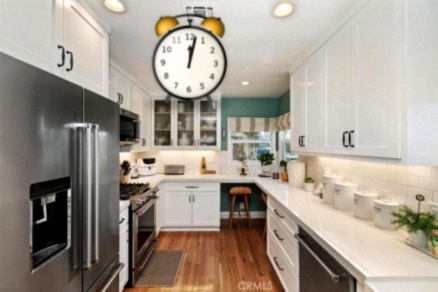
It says 12:02
